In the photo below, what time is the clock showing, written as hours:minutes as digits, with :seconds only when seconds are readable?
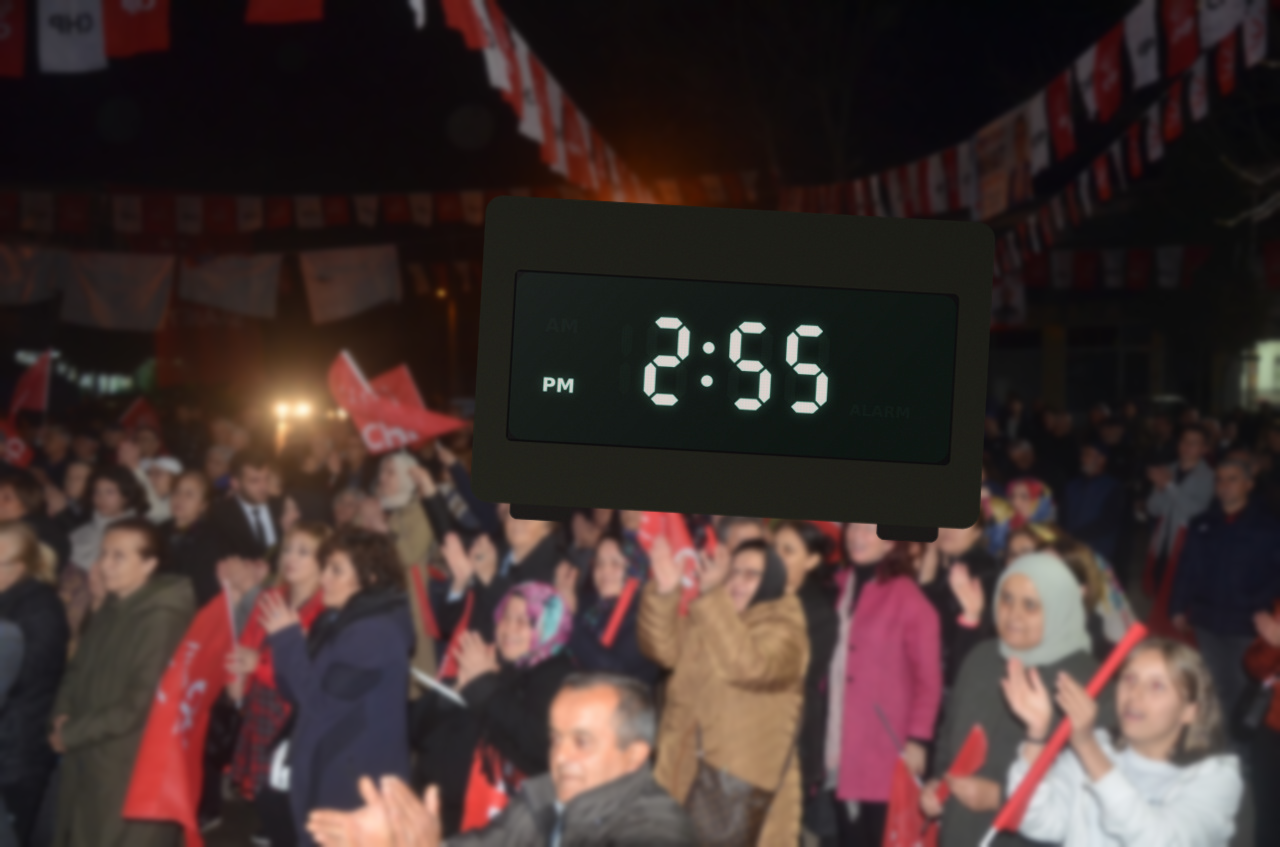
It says 2:55
